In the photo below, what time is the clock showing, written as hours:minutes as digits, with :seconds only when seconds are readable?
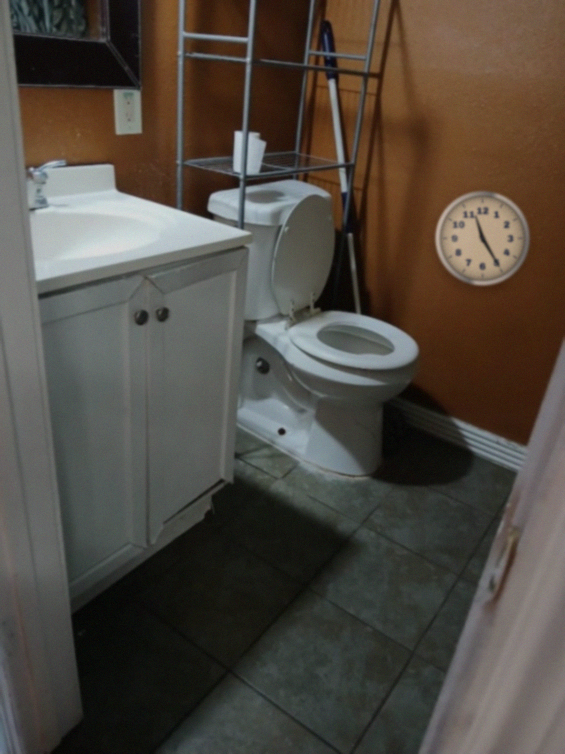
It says 11:25
